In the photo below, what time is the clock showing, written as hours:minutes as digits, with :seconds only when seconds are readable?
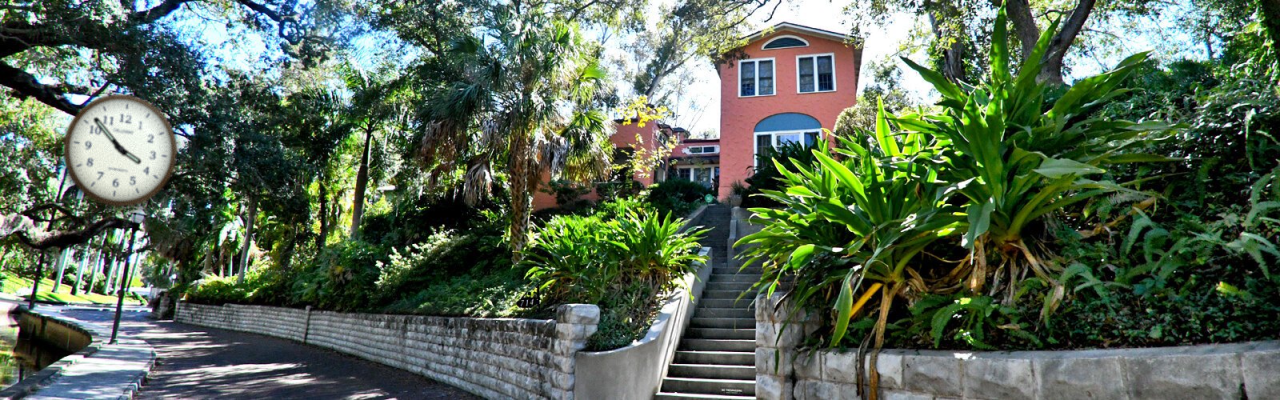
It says 3:52
